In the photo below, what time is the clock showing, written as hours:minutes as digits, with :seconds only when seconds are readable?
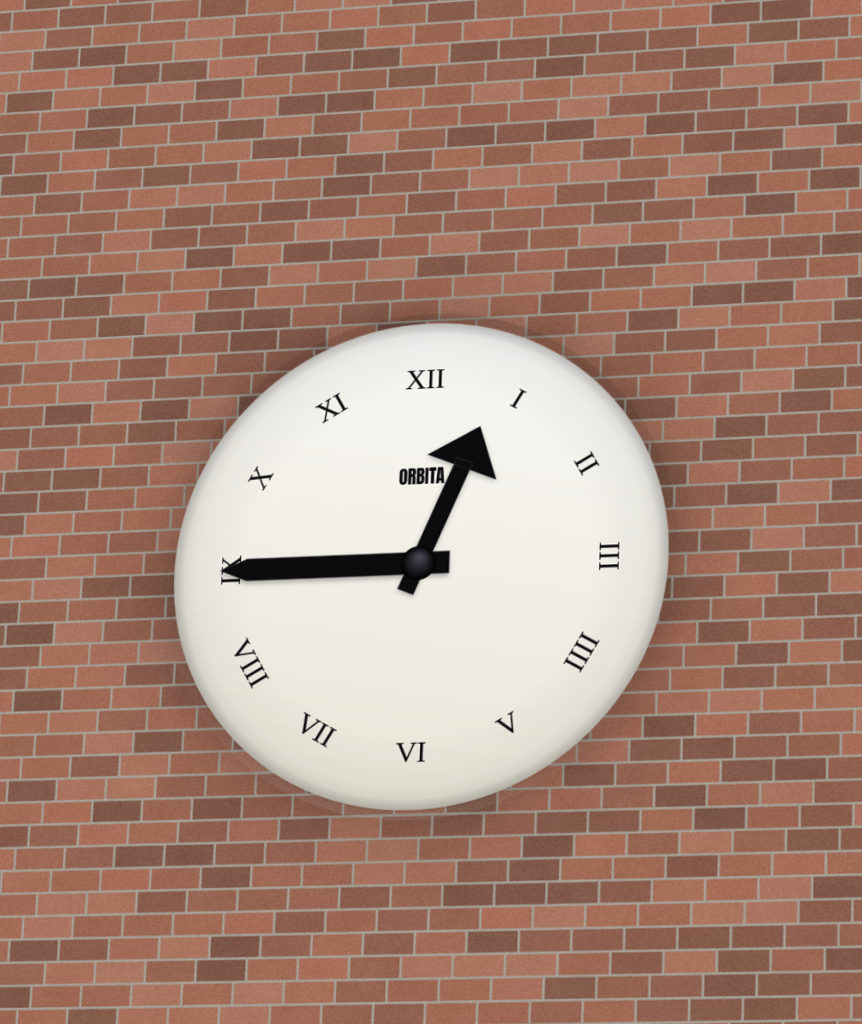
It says 12:45
